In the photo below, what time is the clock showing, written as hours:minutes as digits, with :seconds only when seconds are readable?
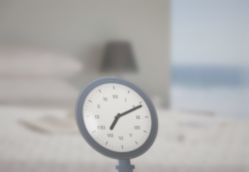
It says 7:11
